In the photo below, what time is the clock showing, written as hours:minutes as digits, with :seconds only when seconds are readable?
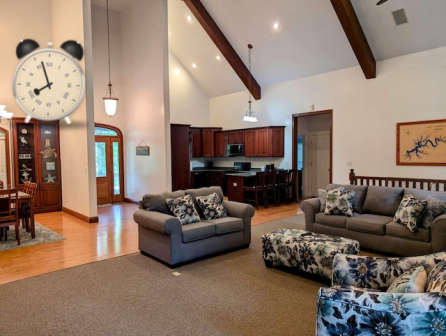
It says 7:57
